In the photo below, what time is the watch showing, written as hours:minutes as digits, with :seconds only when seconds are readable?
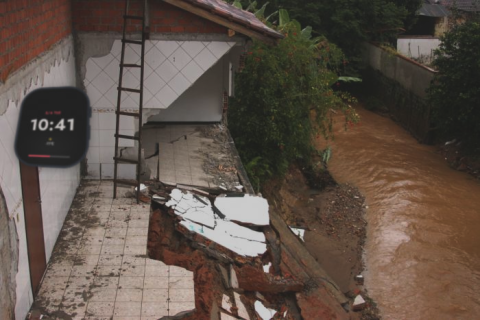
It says 10:41
